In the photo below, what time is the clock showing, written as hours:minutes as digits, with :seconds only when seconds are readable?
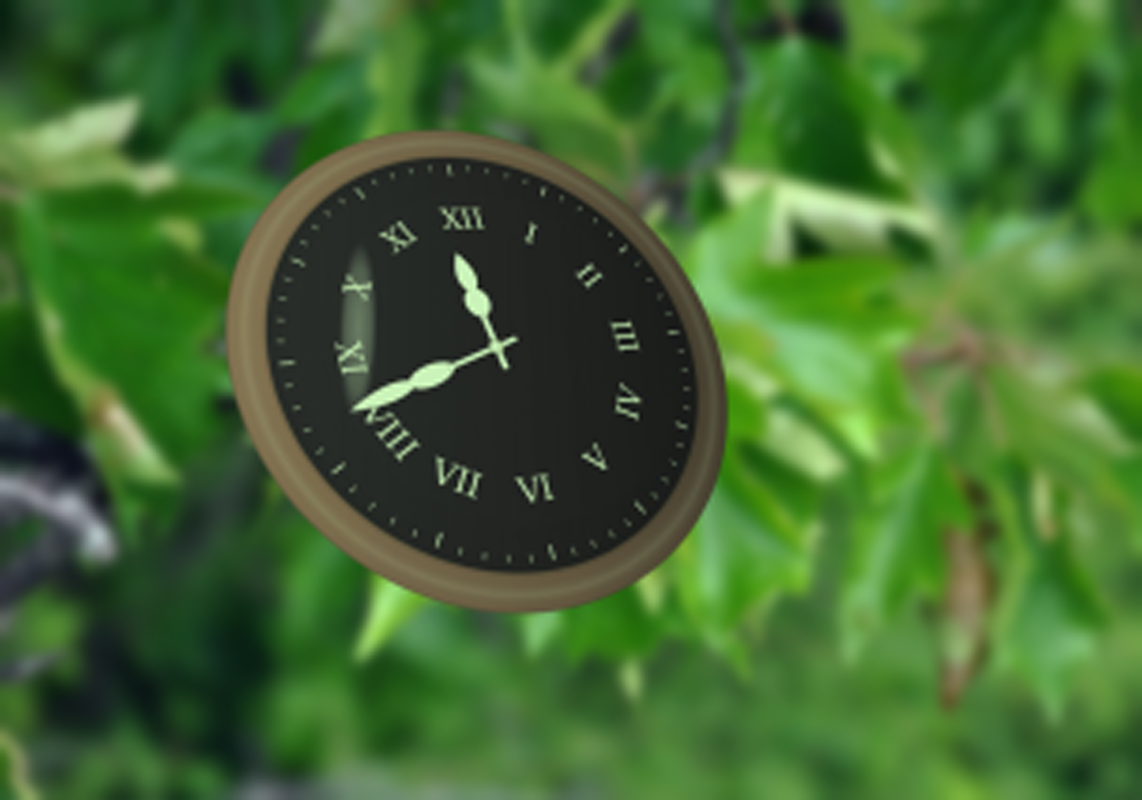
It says 11:42
